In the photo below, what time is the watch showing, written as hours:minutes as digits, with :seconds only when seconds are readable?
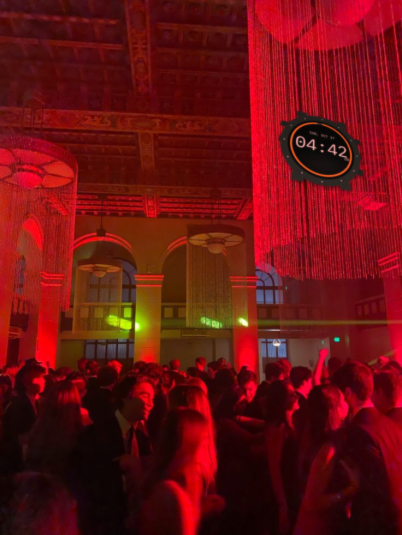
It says 4:42
